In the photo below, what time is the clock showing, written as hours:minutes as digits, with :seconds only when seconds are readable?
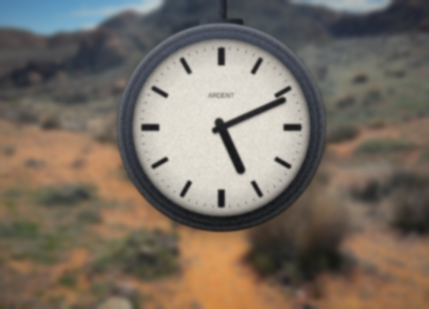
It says 5:11
